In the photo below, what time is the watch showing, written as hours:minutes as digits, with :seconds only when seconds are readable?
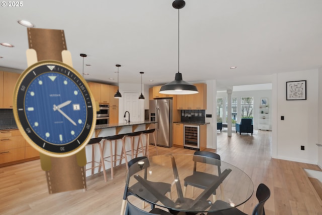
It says 2:22
